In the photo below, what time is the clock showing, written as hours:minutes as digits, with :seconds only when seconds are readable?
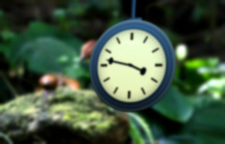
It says 3:47
